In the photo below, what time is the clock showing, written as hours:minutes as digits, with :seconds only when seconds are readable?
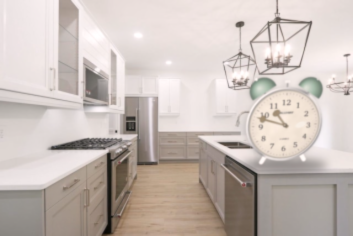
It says 10:48
